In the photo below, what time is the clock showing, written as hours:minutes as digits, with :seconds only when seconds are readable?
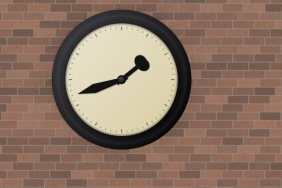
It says 1:42
